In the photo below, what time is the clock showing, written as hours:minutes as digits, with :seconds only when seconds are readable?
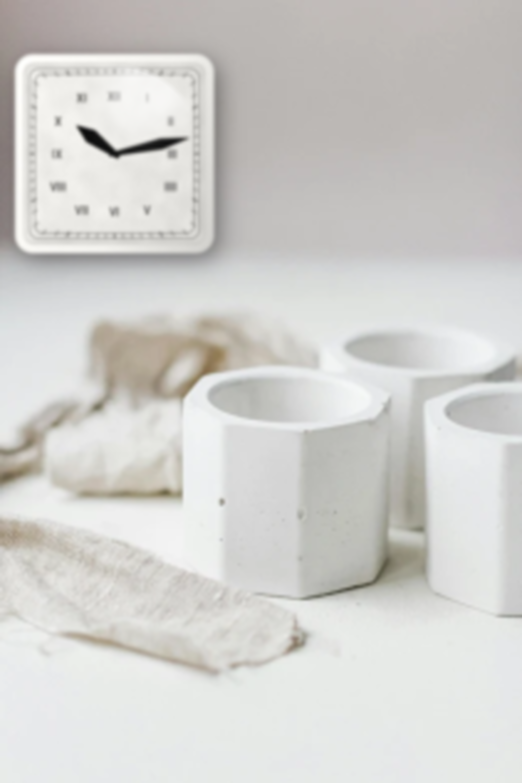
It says 10:13
